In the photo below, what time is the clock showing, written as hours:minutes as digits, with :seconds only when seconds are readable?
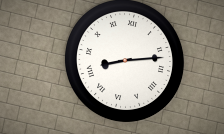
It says 8:12
